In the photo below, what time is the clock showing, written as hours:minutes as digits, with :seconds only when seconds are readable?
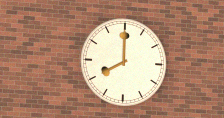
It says 8:00
